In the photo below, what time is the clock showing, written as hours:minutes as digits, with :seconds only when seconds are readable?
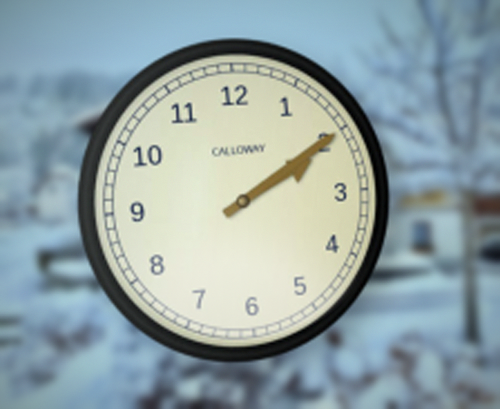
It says 2:10
